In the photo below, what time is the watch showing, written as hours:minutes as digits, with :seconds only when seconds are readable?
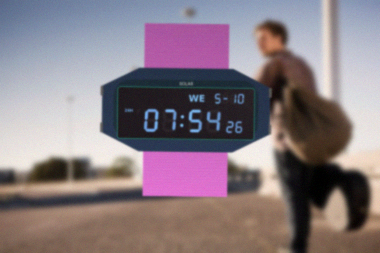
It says 7:54:26
